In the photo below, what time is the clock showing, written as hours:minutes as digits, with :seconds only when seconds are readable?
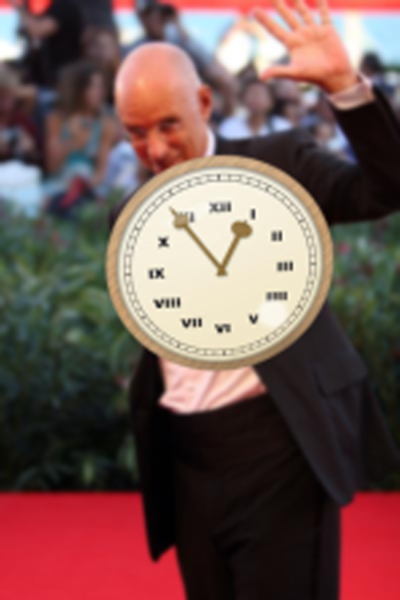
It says 12:54
